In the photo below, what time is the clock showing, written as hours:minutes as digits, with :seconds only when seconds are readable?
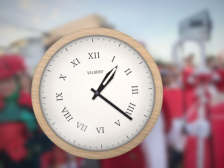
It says 1:22
